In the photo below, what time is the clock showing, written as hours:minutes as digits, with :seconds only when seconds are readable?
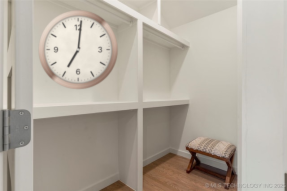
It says 7:01
